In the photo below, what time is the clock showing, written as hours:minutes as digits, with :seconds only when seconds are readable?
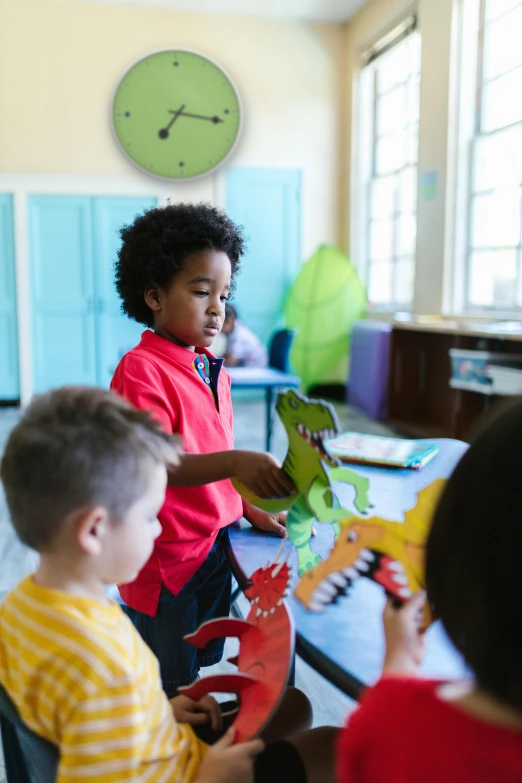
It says 7:17
